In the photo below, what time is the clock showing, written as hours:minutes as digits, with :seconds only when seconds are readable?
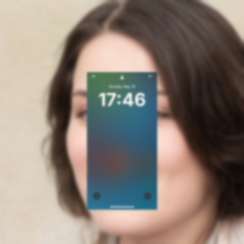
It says 17:46
